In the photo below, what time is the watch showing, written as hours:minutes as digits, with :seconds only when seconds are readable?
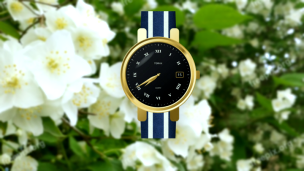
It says 7:40
